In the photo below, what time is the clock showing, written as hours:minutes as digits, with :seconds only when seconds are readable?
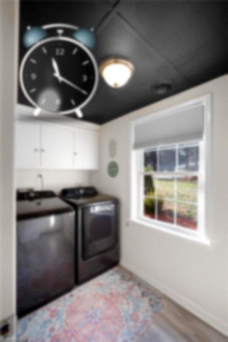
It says 11:20
